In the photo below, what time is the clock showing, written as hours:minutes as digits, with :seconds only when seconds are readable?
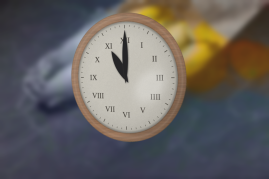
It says 11:00
